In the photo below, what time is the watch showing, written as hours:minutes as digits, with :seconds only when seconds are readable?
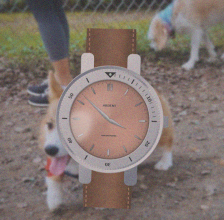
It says 3:52
